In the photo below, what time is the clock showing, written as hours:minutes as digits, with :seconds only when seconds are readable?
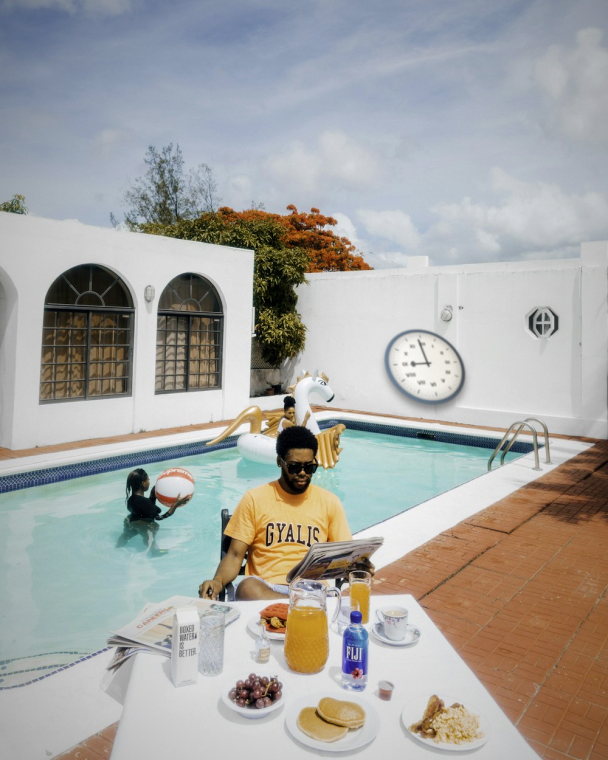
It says 8:59
